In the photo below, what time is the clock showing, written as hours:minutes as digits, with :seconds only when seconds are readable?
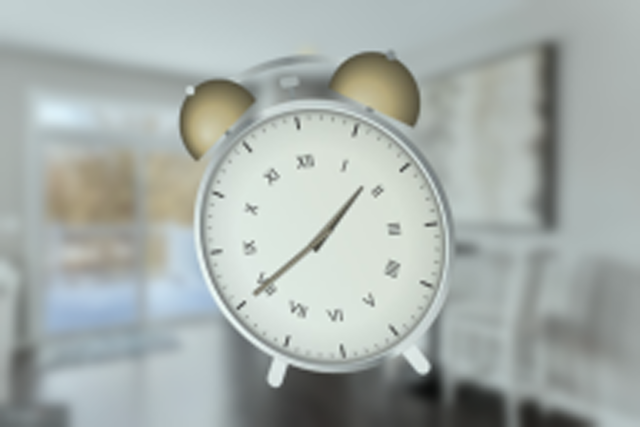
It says 1:40
